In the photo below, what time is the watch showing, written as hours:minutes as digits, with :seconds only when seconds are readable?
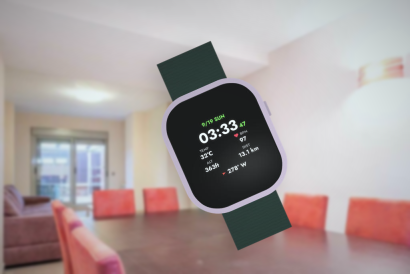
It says 3:33
